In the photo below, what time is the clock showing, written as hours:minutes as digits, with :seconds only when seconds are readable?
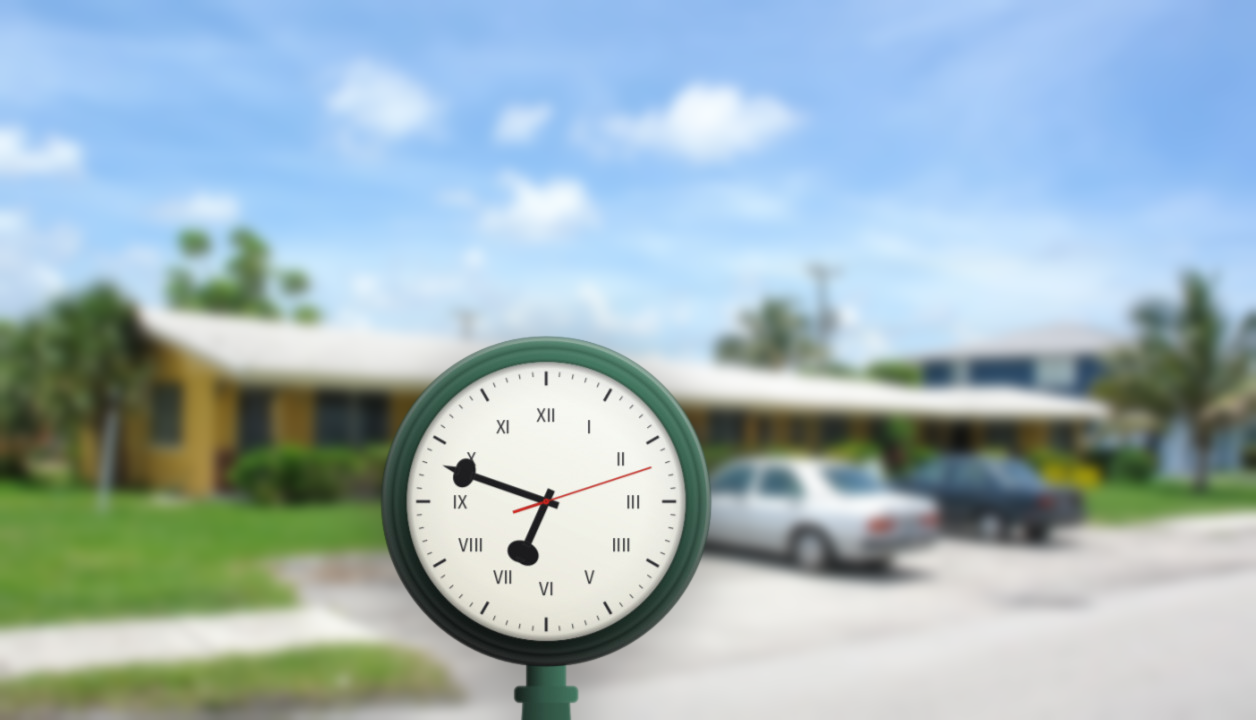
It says 6:48:12
